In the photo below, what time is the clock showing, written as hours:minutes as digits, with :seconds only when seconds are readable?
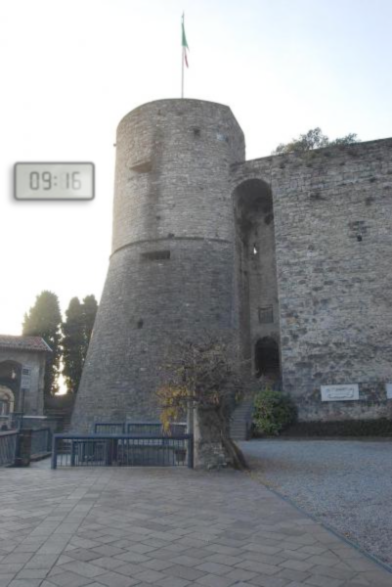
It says 9:16
